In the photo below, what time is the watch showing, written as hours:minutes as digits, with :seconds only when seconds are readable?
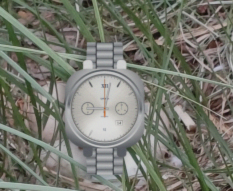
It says 9:02
